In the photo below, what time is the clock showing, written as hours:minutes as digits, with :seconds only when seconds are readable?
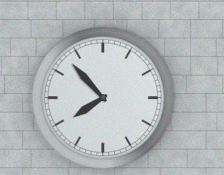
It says 7:53
